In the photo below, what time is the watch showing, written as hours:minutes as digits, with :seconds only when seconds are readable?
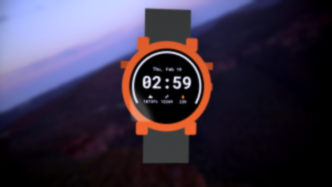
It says 2:59
